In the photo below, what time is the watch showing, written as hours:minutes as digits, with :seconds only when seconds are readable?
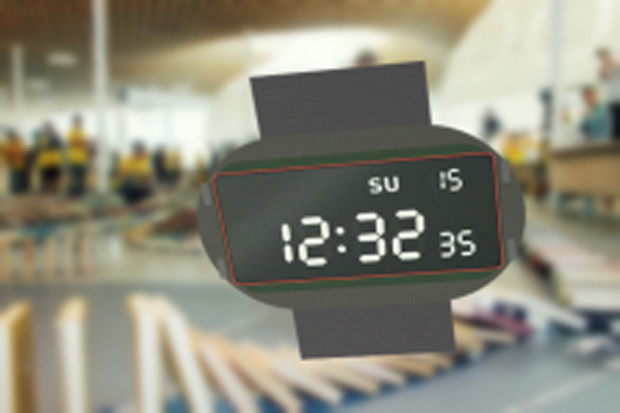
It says 12:32:35
